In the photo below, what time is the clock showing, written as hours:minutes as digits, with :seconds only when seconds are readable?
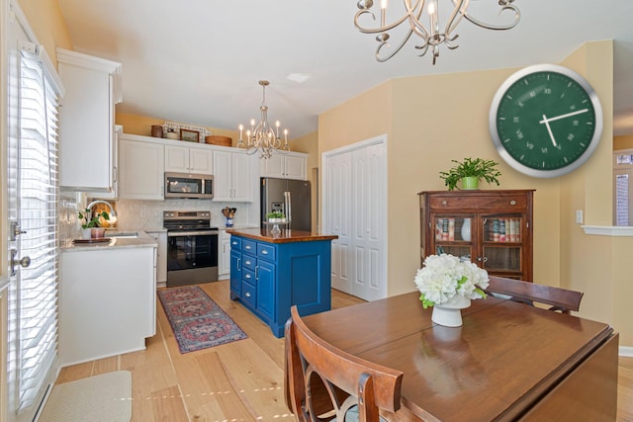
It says 5:12
